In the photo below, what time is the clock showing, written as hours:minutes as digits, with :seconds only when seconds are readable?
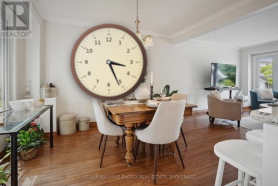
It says 3:26
